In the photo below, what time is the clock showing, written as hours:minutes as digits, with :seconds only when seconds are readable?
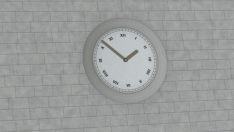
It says 1:52
